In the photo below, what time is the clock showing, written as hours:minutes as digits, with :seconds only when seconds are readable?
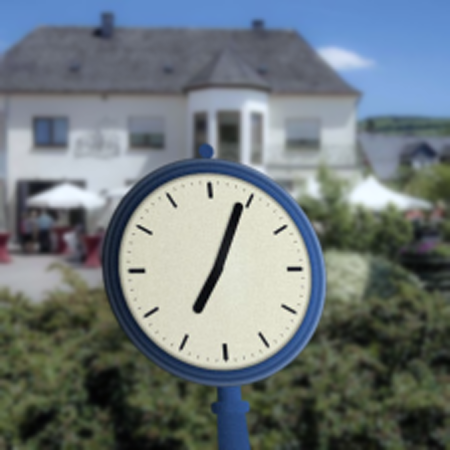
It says 7:04
